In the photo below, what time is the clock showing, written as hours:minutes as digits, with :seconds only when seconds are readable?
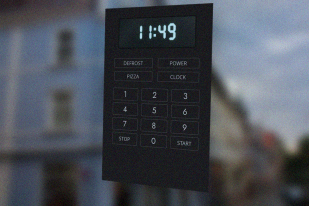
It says 11:49
